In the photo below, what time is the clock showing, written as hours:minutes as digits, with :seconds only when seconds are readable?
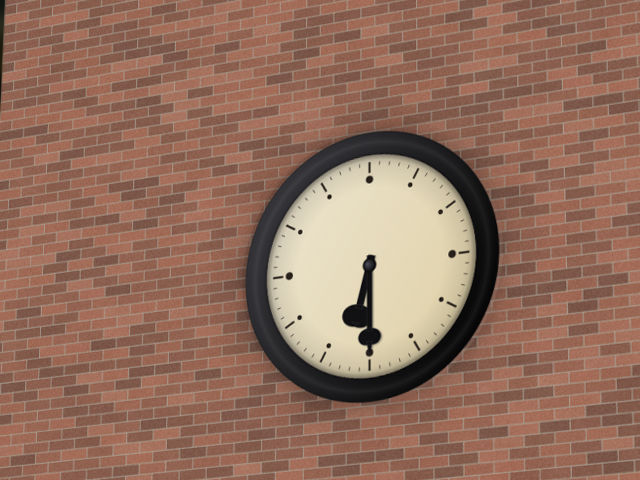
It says 6:30
